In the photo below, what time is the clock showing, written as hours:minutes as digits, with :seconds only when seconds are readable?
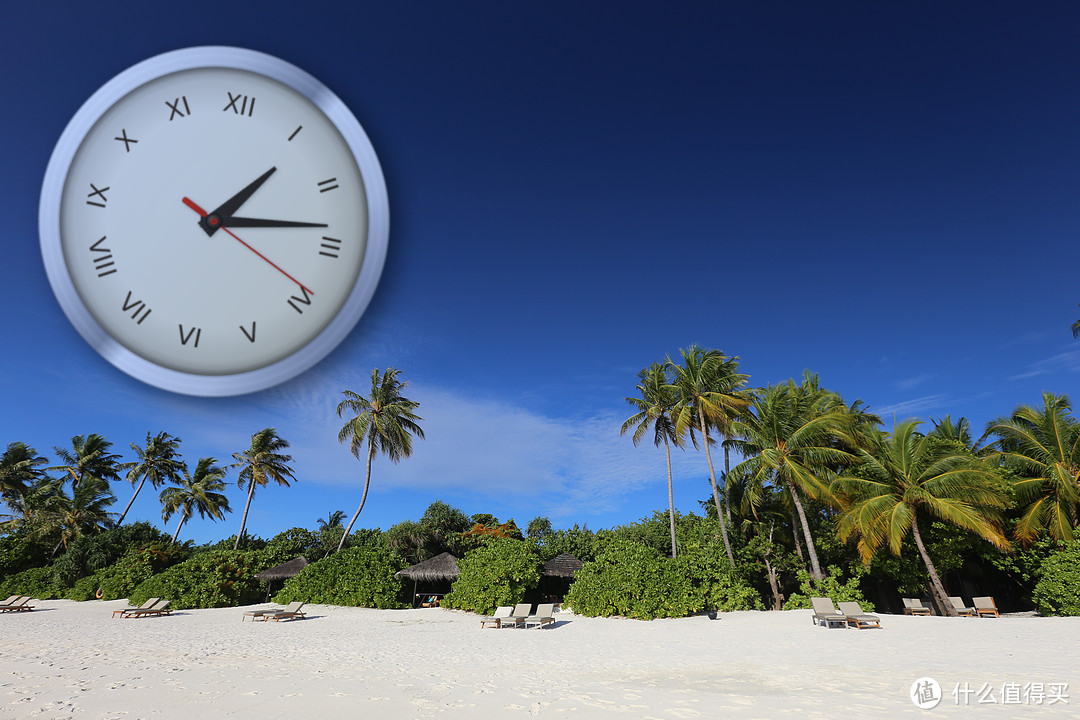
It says 1:13:19
